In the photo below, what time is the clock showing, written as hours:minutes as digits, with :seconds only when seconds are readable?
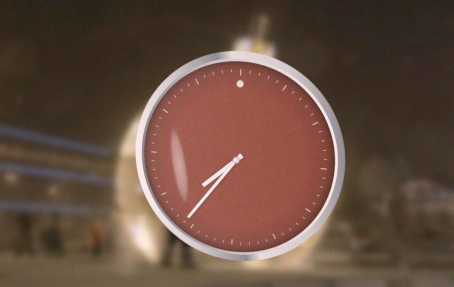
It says 7:36
